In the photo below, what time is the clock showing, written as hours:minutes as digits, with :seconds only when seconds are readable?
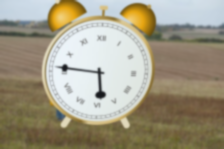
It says 5:46
